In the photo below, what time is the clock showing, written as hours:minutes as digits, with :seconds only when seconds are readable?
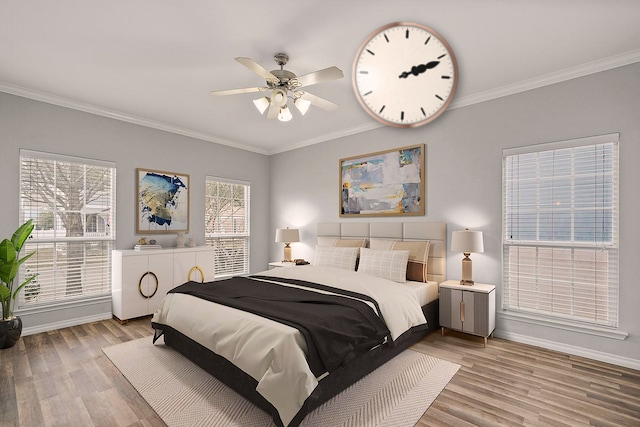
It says 2:11
